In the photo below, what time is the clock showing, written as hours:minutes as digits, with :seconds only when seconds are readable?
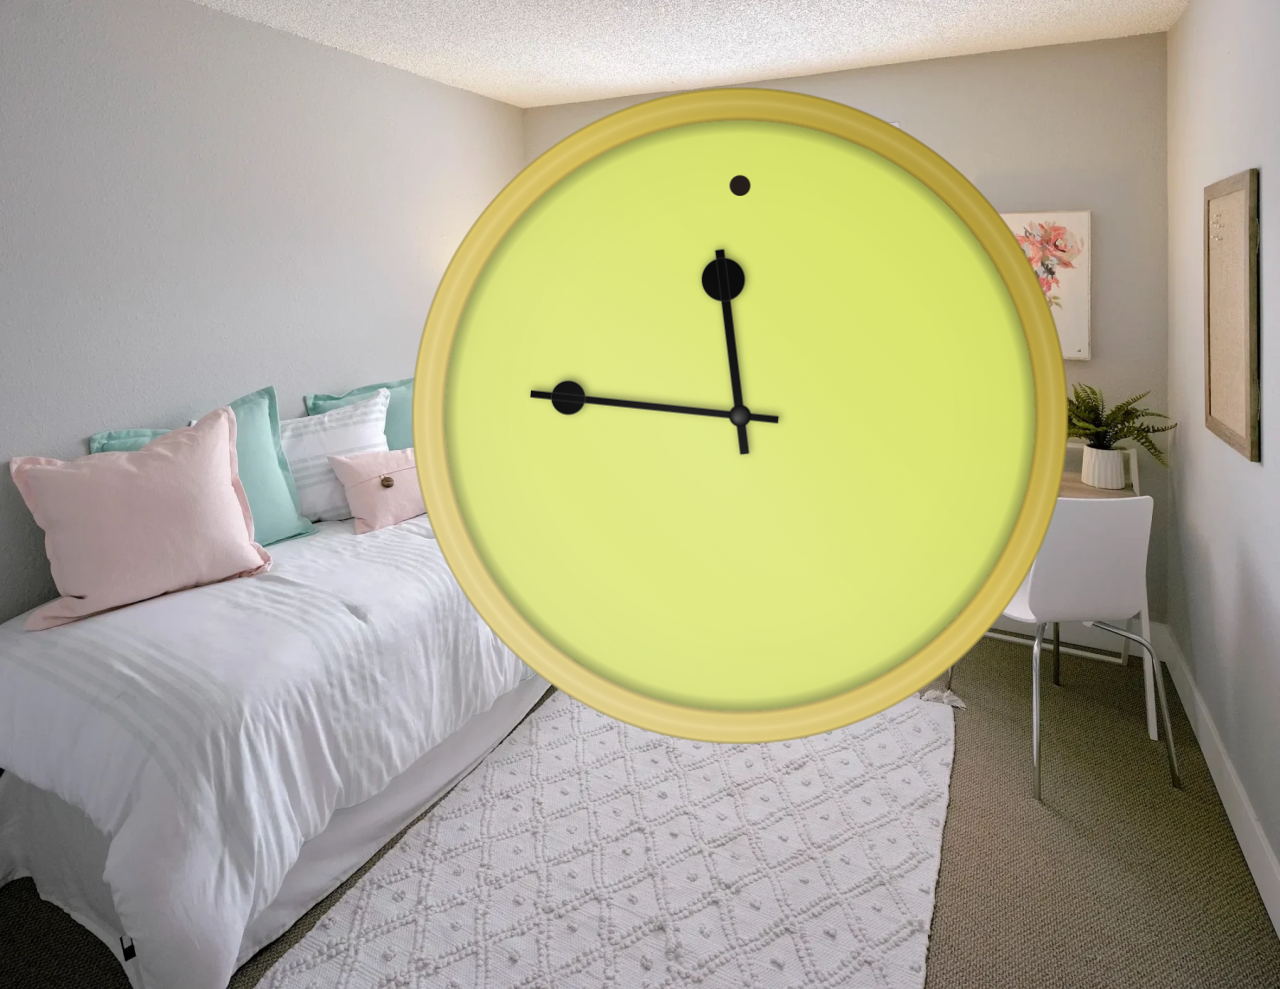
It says 11:46
